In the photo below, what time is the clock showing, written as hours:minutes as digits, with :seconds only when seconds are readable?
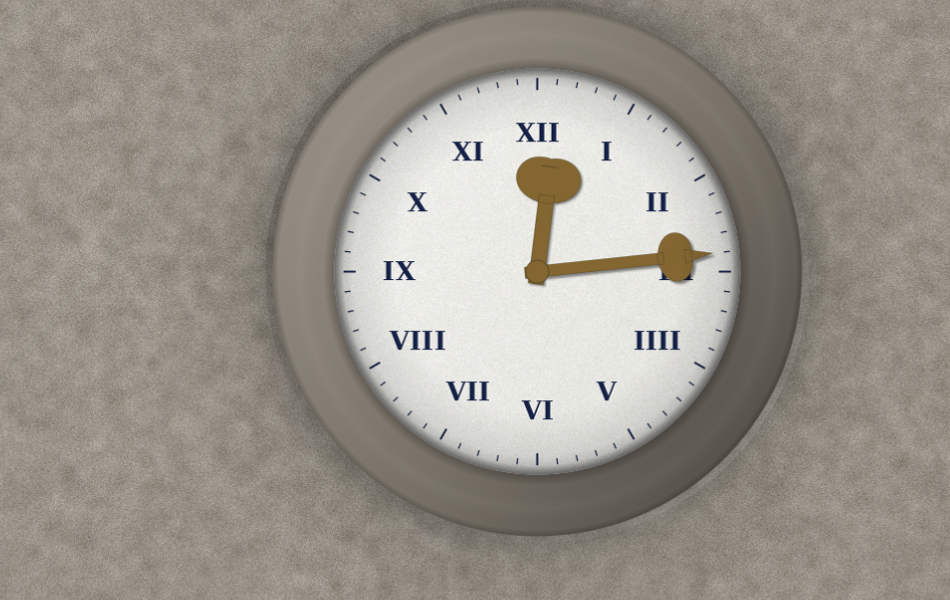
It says 12:14
